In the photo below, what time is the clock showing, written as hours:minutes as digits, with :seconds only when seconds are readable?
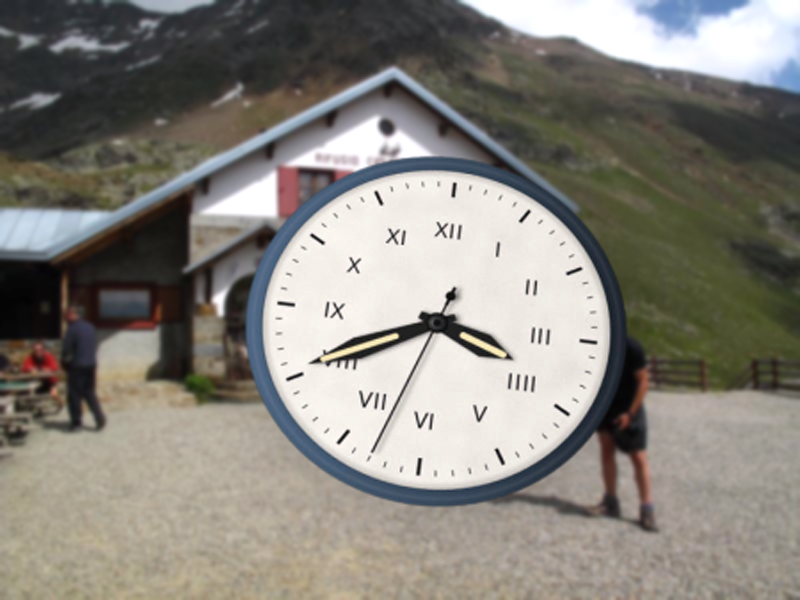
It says 3:40:33
